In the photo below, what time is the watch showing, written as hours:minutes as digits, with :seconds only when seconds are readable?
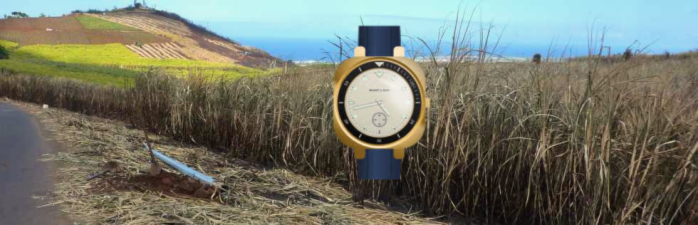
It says 4:43
